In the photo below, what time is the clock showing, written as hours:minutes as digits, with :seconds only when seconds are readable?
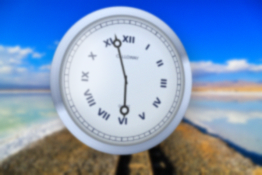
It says 5:57
